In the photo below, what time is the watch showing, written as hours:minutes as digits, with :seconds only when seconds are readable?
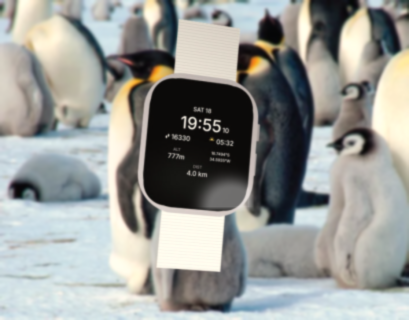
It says 19:55
